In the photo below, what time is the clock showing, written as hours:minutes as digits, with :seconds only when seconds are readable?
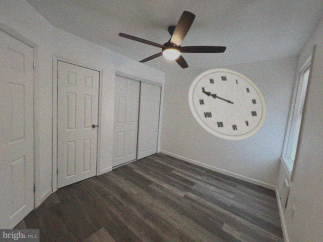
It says 9:49
